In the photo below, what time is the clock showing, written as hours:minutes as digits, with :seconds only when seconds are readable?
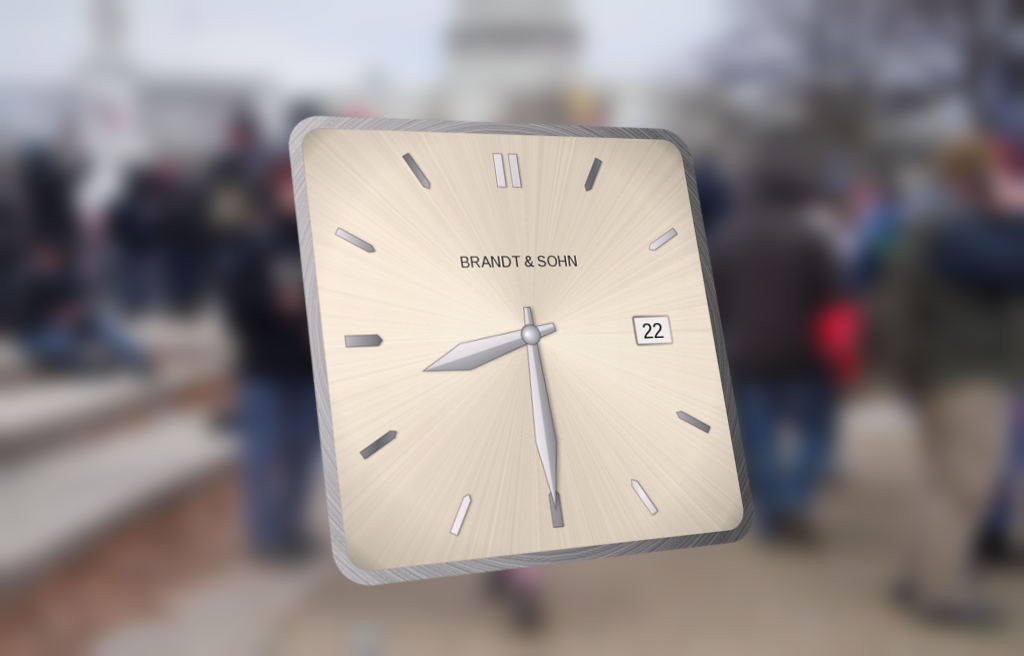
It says 8:30
